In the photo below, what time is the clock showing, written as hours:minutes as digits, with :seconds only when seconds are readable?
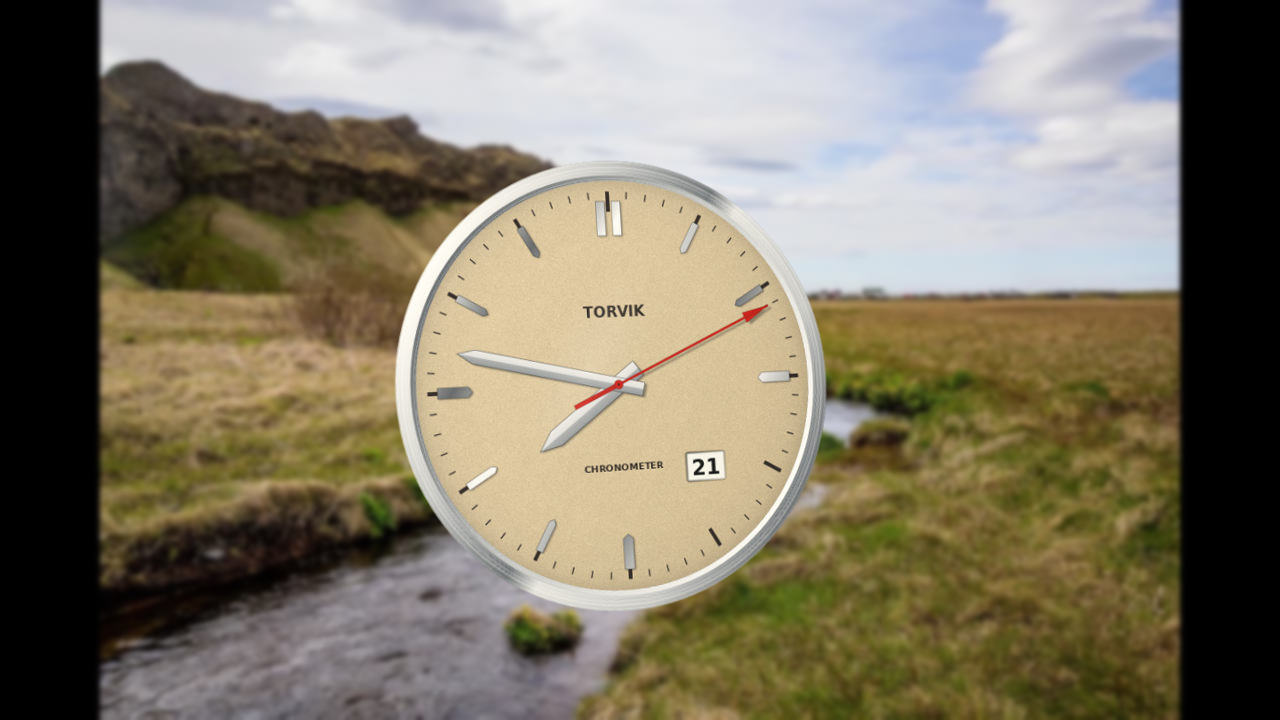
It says 7:47:11
